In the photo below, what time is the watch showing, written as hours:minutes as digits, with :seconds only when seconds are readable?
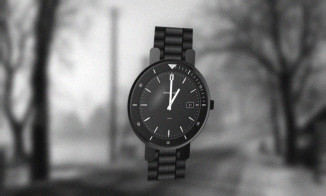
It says 1:00
